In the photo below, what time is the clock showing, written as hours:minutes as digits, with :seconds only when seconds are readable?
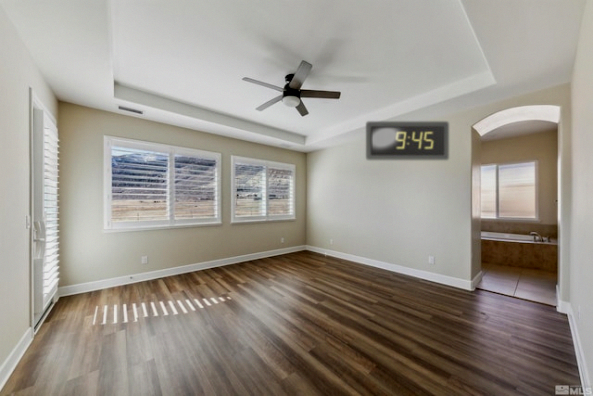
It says 9:45
